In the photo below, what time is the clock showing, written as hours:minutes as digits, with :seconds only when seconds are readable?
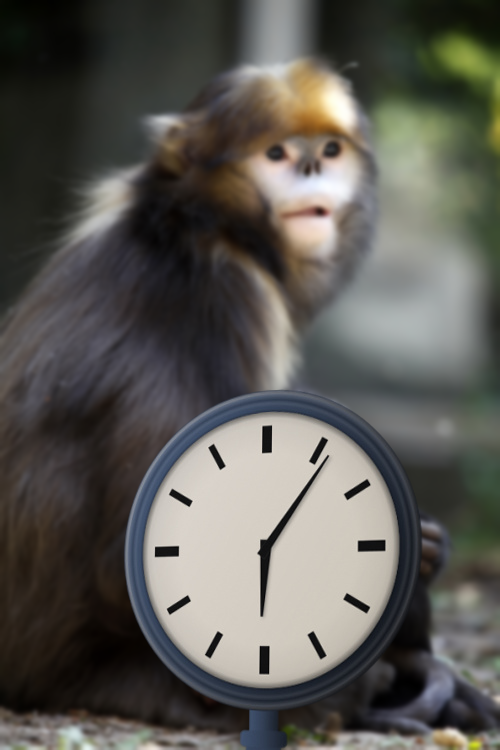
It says 6:06
